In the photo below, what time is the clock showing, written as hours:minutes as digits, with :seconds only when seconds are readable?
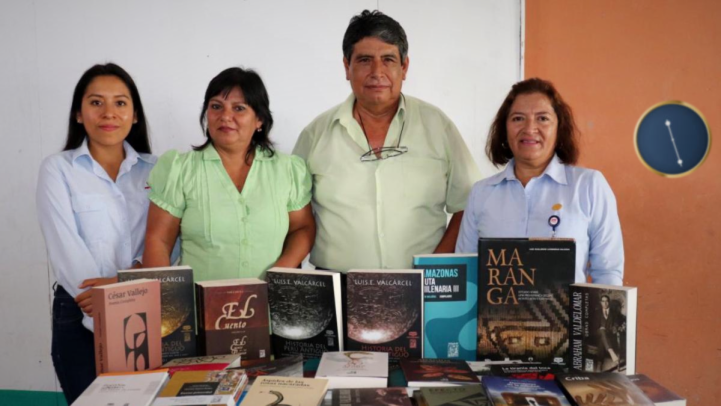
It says 11:27
